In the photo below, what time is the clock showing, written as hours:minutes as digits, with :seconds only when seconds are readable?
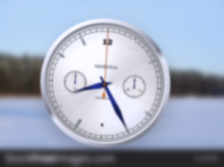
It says 8:25
